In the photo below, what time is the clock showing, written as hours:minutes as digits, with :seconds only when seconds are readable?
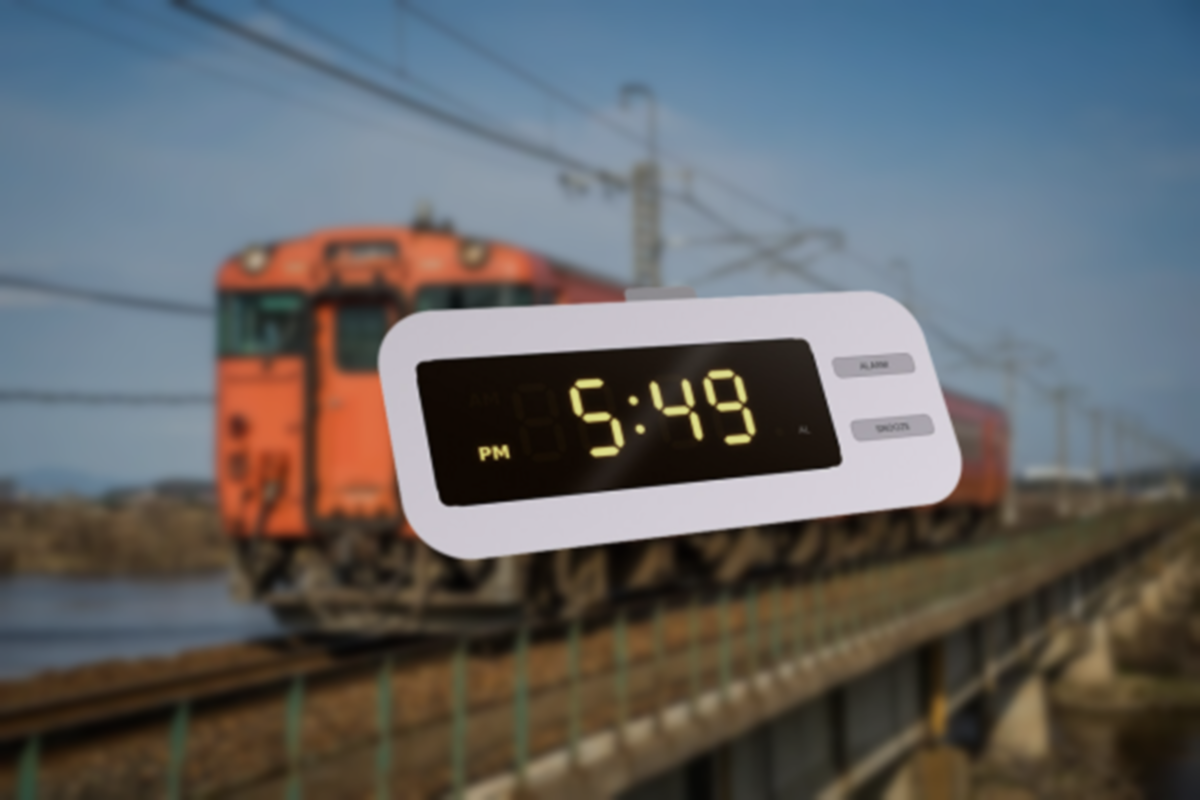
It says 5:49
